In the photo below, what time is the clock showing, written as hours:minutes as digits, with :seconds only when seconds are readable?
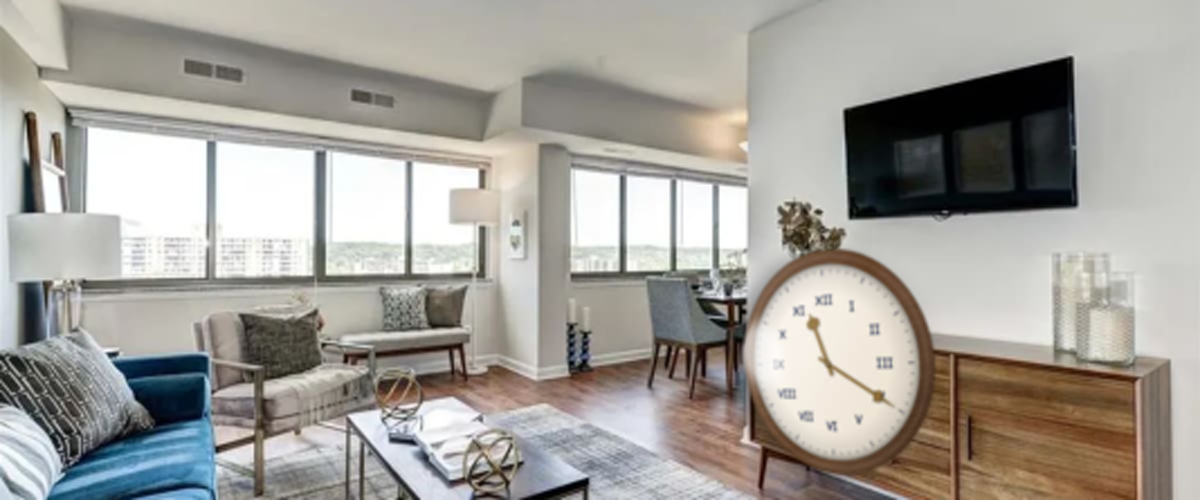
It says 11:20
